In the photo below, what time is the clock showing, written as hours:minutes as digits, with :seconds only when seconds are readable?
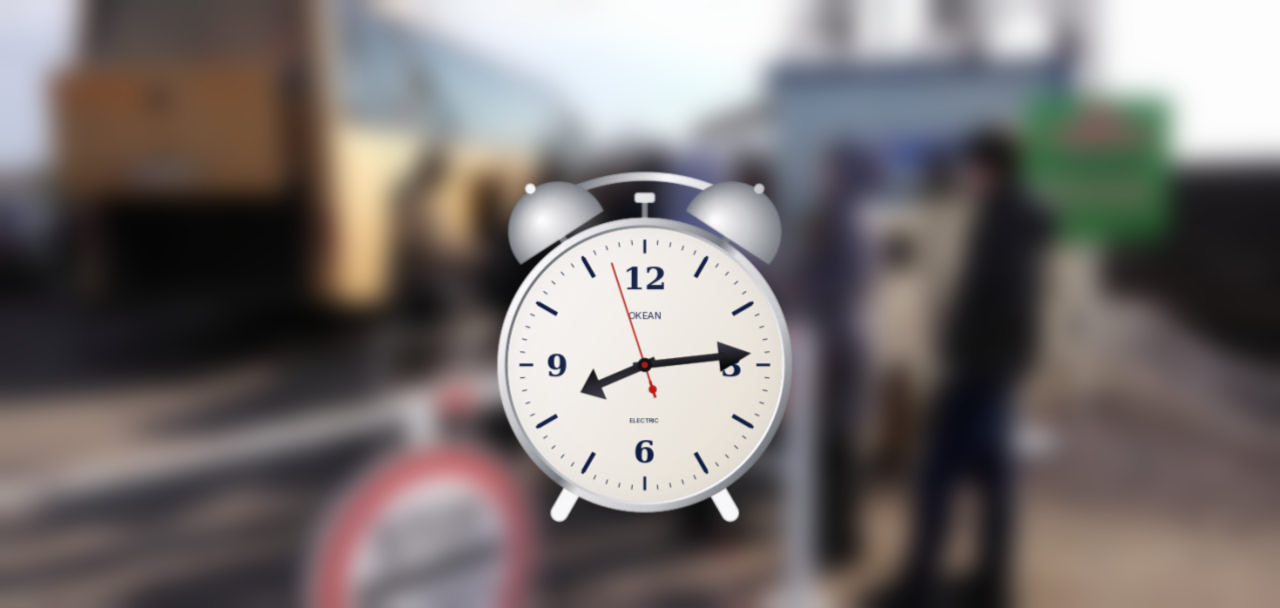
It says 8:13:57
